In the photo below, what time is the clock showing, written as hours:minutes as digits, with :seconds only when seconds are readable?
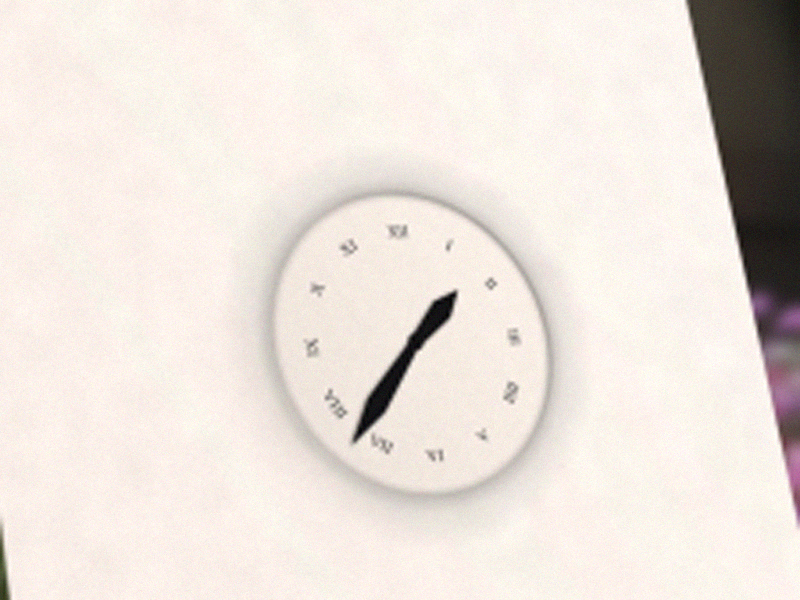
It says 1:37
